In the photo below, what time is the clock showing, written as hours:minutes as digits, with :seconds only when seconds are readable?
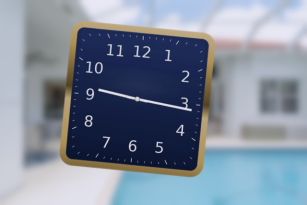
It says 9:16
